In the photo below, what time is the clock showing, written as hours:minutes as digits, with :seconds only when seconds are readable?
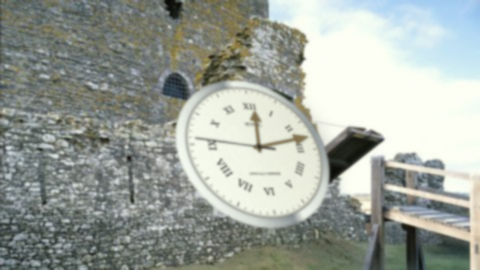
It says 12:12:46
